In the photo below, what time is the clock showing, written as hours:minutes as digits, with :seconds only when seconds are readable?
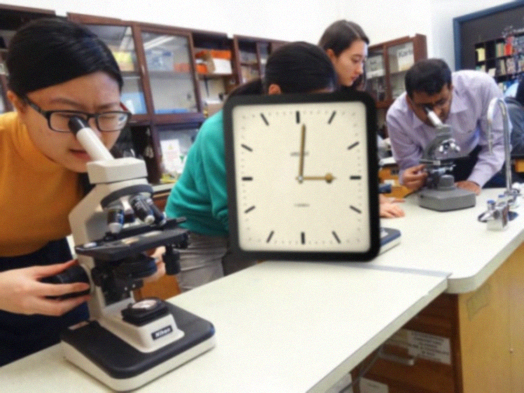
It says 3:01
